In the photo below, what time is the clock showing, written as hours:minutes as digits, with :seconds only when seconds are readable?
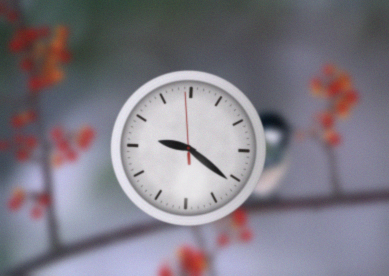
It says 9:20:59
